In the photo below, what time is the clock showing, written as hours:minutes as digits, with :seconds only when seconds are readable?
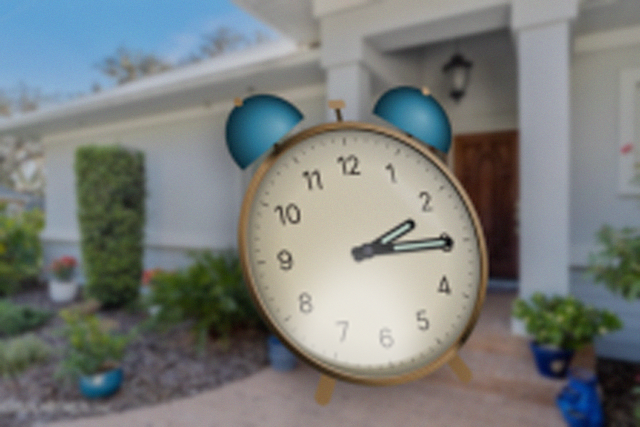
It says 2:15
